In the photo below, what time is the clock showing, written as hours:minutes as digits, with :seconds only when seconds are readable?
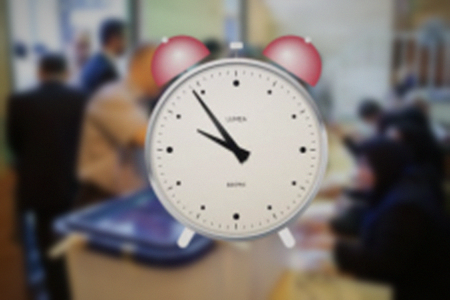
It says 9:54
